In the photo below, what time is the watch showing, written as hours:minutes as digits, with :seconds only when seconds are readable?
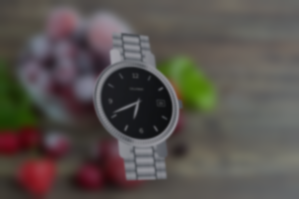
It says 6:41
